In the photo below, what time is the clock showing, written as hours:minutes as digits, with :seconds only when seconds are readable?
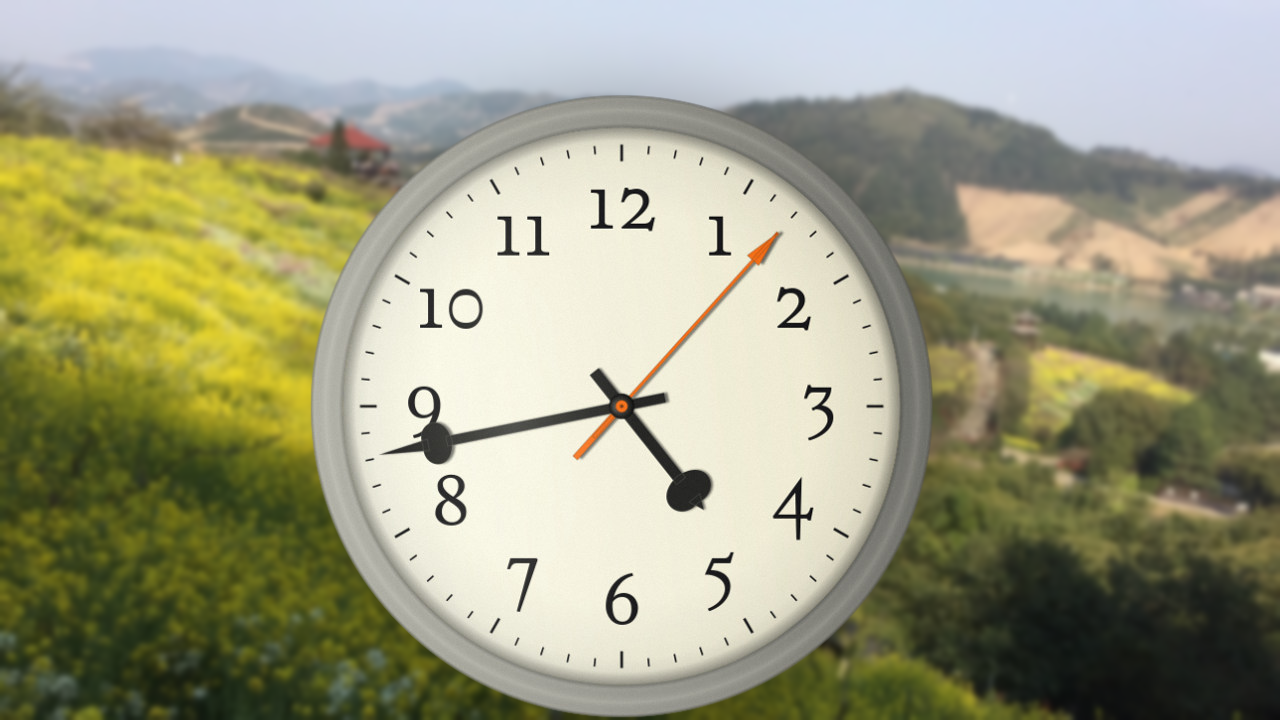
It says 4:43:07
